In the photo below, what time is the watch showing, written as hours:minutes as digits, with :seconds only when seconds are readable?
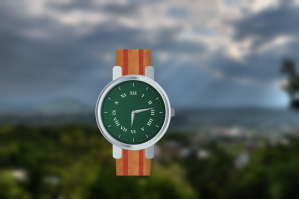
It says 6:13
